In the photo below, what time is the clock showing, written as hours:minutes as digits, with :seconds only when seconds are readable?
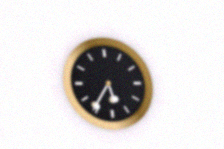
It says 5:36
